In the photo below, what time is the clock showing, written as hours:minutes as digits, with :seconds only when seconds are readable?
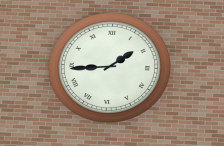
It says 1:44
